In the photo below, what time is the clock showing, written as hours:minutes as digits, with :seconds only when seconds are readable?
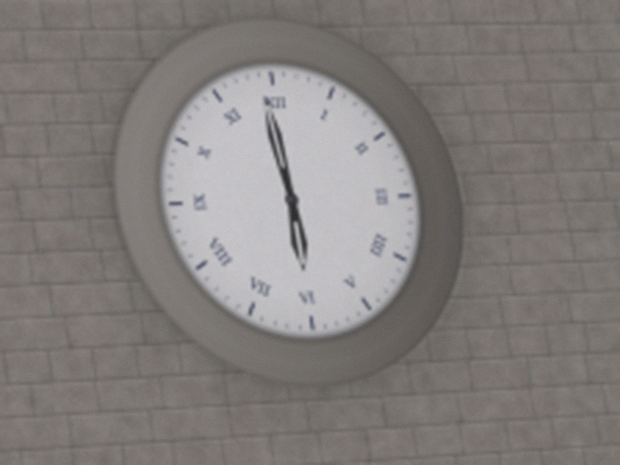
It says 5:59
